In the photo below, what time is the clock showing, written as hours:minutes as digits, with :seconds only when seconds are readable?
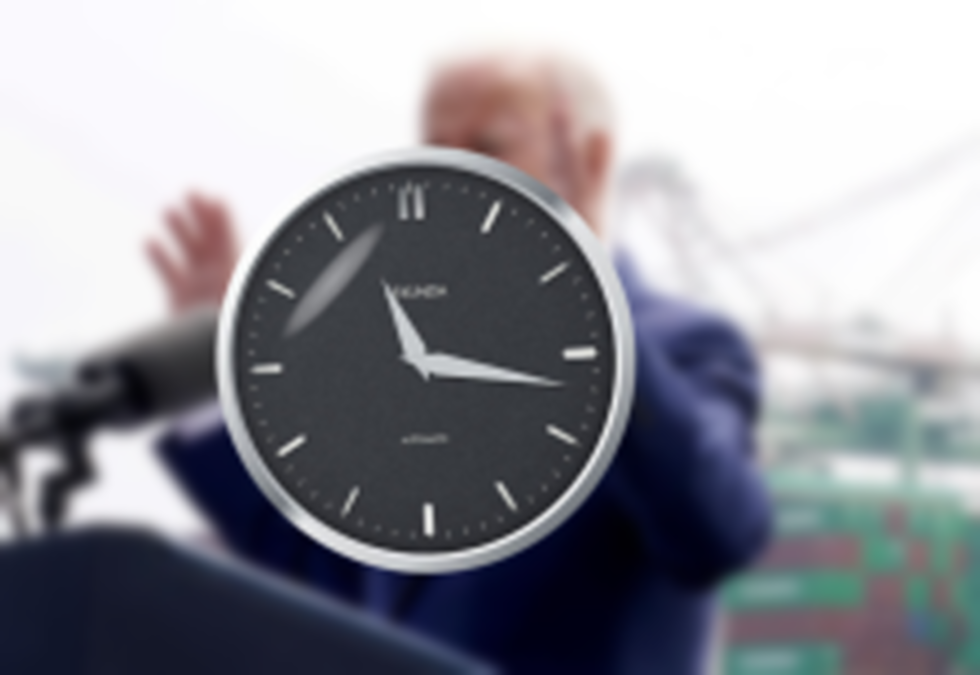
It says 11:17
